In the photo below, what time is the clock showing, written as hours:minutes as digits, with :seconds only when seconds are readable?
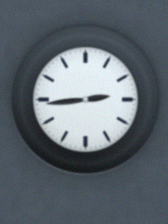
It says 2:44
